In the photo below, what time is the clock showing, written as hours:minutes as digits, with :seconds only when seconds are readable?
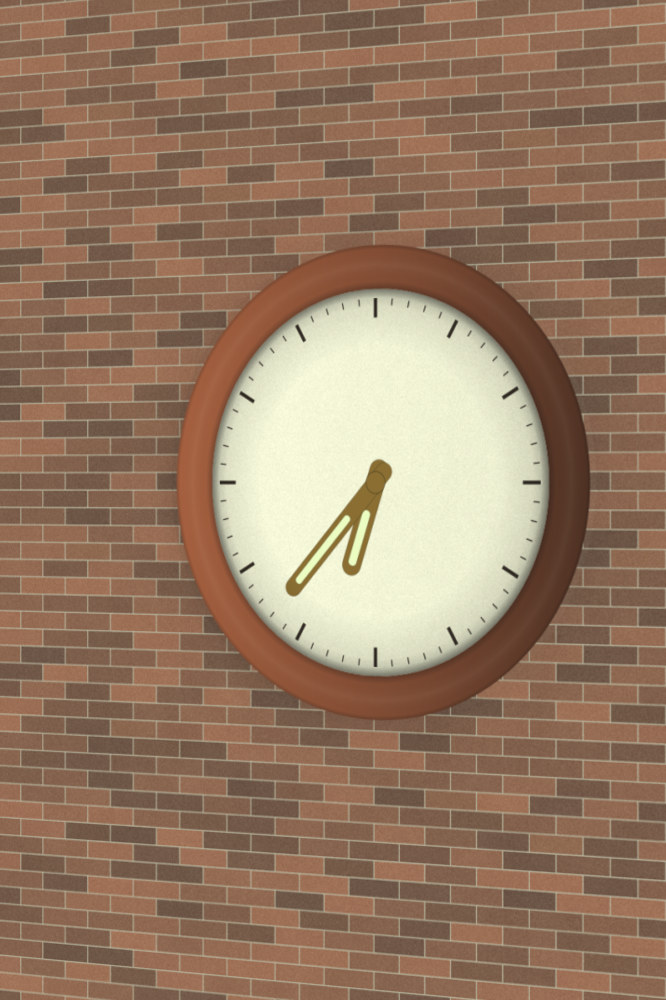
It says 6:37
